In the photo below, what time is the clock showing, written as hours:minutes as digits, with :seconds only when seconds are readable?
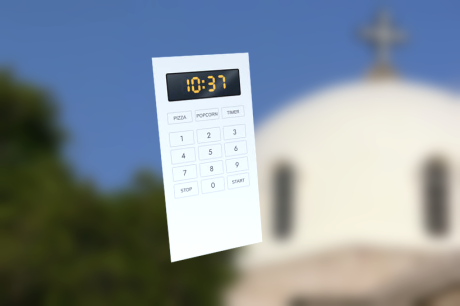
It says 10:37
